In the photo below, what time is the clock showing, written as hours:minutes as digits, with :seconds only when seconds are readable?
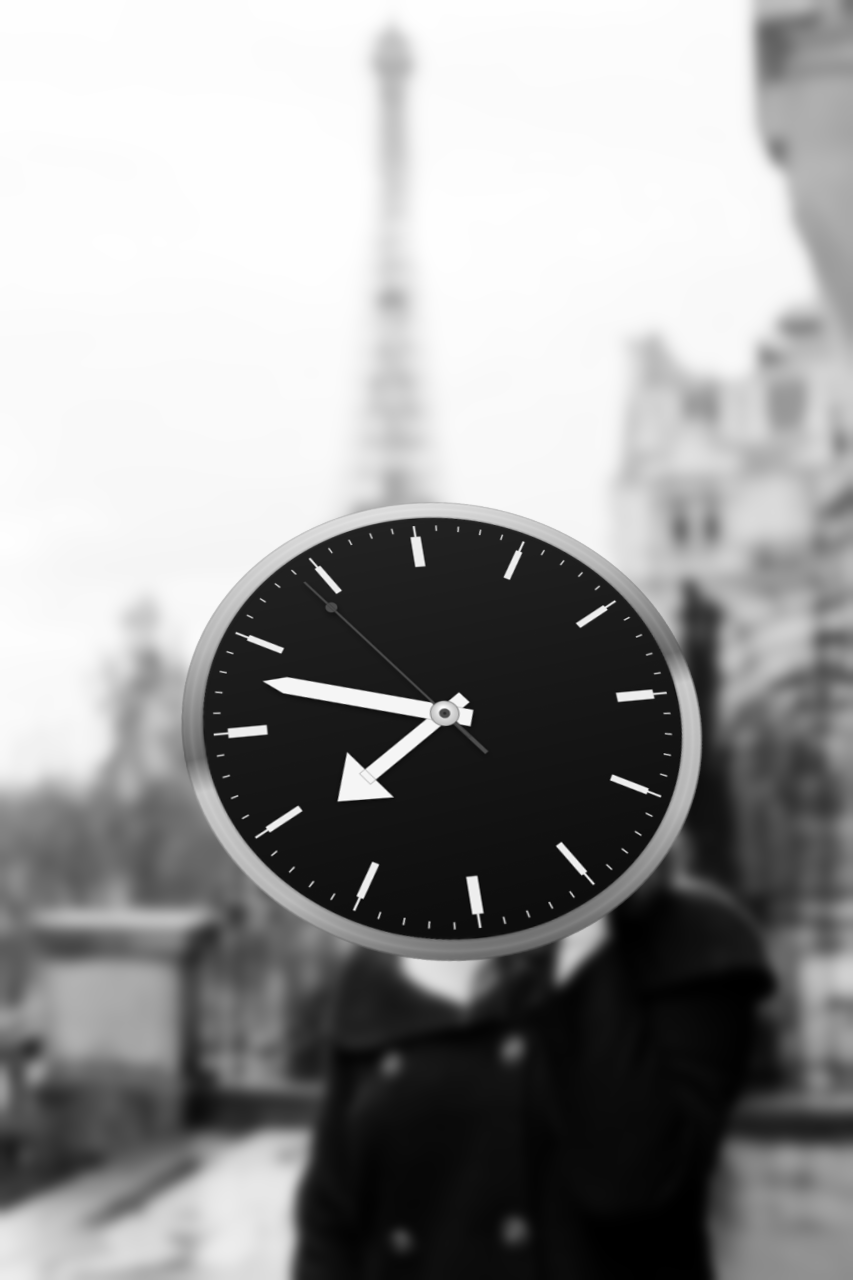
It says 7:47:54
